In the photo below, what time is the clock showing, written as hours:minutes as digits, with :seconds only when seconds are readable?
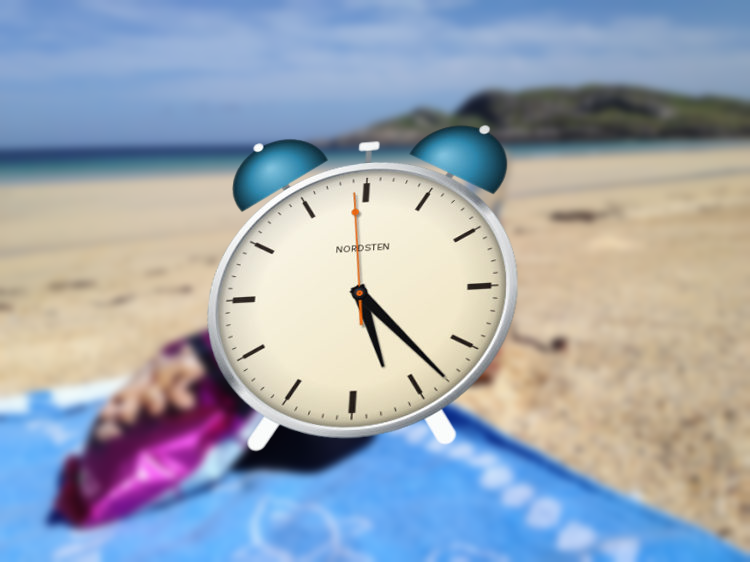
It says 5:22:59
